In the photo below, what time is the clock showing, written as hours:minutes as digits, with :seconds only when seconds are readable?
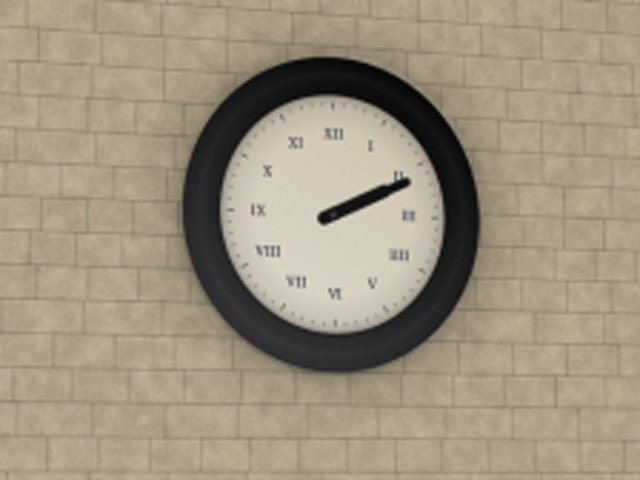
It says 2:11
